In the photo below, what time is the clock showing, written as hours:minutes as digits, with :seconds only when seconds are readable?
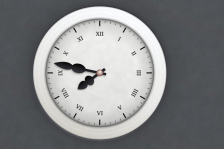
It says 7:47
